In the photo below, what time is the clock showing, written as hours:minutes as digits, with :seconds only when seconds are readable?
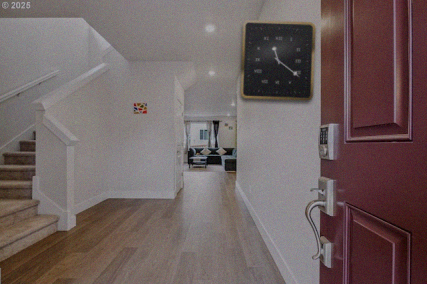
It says 11:21
